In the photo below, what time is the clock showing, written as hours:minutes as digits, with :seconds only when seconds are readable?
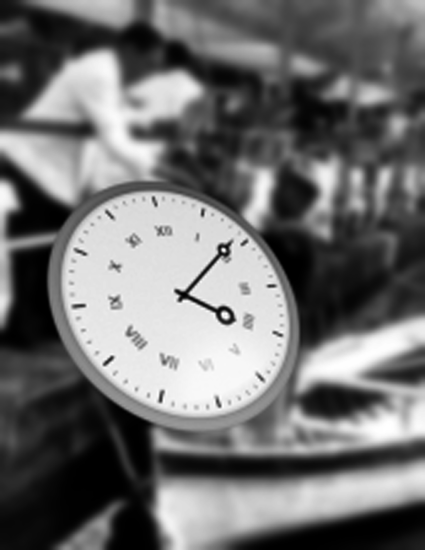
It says 4:09
